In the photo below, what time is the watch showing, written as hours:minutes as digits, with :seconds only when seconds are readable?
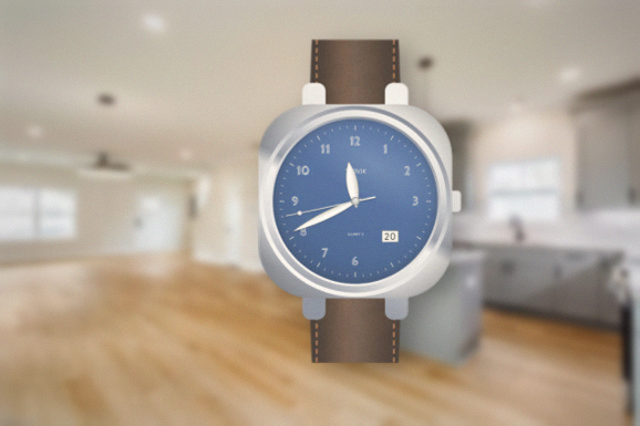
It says 11:40:43
